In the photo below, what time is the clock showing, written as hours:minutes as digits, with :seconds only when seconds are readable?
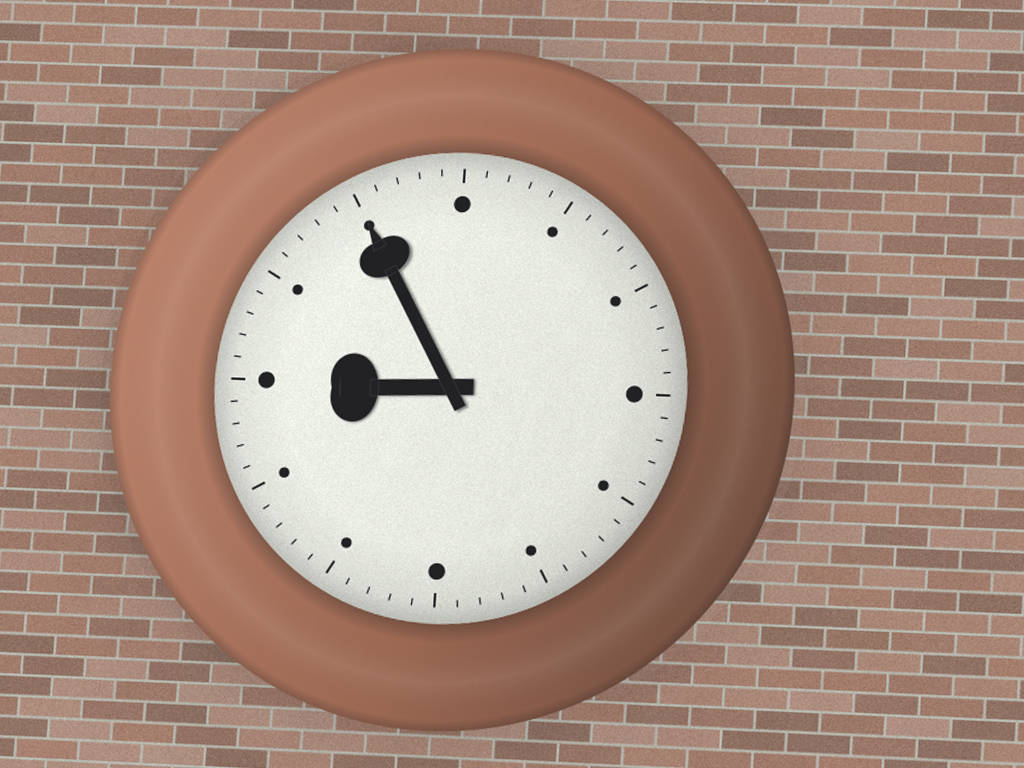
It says 8:55
